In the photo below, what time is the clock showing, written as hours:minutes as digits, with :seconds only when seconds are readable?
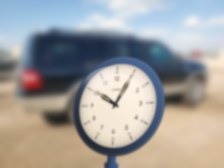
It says 10:05
